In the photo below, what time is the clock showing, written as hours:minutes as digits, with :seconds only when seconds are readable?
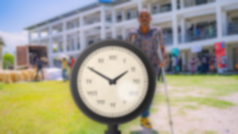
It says 1:50
